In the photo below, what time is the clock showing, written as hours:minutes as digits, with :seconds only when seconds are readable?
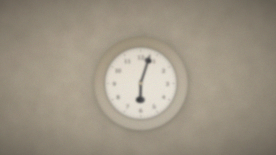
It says 6:03
